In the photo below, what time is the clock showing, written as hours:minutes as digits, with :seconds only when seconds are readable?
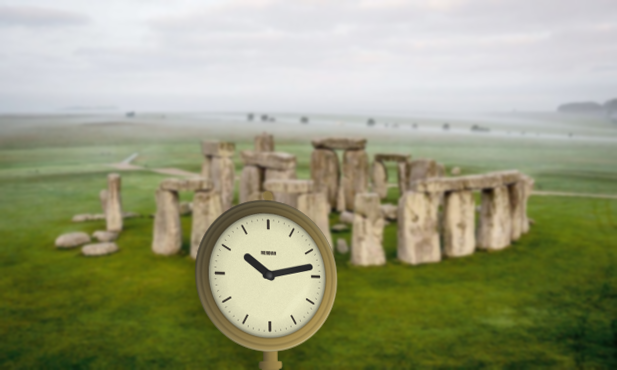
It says 10:13
